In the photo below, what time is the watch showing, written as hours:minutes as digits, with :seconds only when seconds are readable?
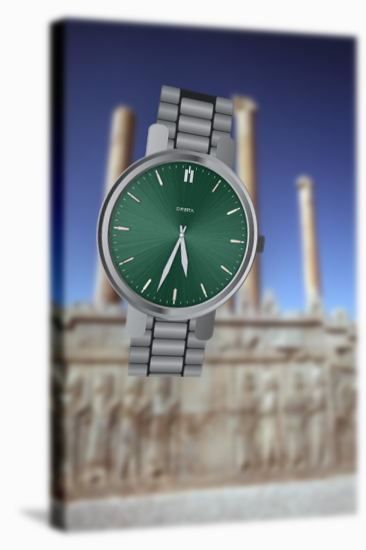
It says 5:33
